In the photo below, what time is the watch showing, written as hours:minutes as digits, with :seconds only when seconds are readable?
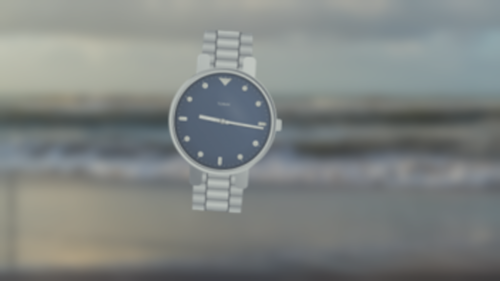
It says 9:16
